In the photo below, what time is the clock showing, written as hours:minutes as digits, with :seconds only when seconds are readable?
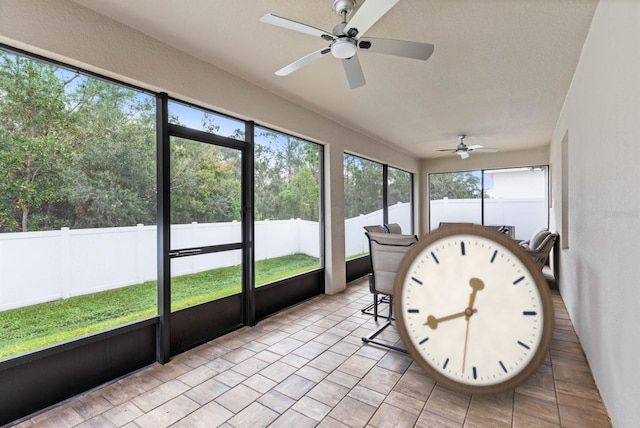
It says 12:42:32
